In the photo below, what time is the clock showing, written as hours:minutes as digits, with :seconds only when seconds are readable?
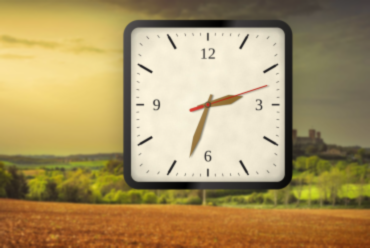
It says 2:33:12
